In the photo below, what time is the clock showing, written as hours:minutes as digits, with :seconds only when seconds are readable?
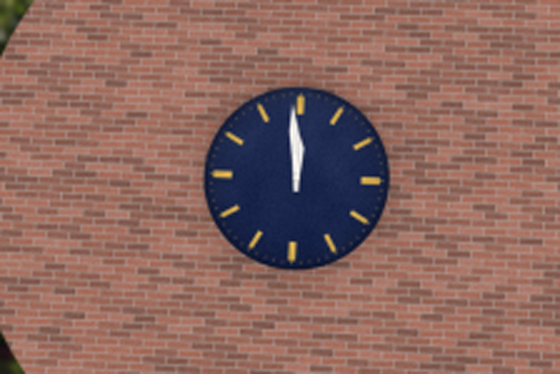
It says 11:59
